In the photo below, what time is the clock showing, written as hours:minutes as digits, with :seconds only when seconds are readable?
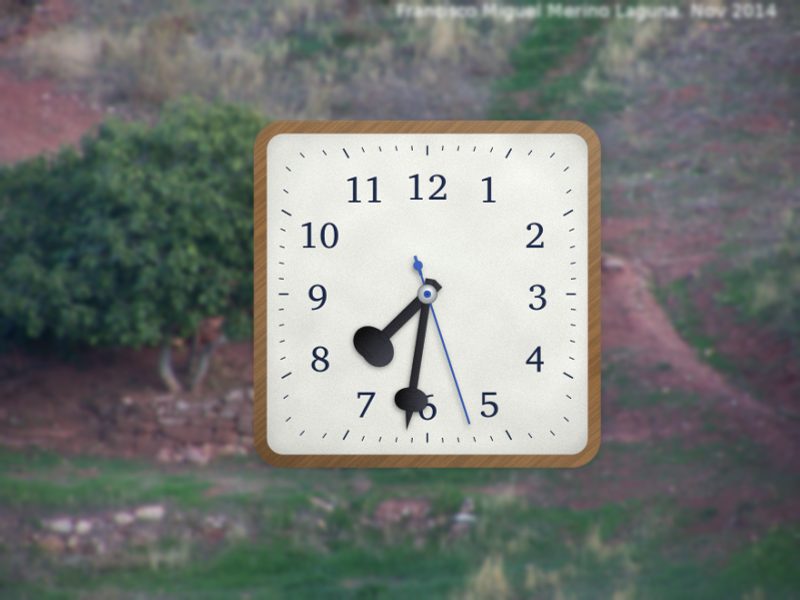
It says 7:31:27
